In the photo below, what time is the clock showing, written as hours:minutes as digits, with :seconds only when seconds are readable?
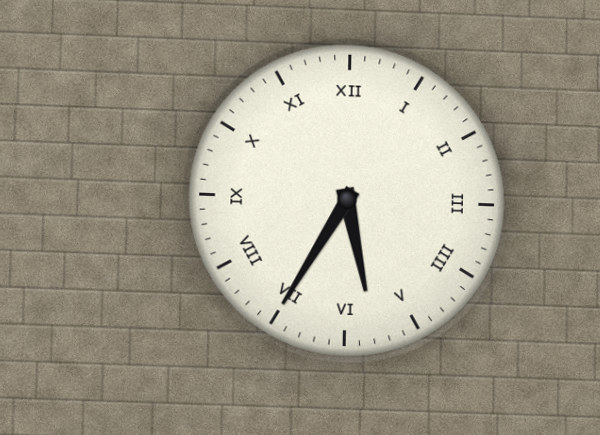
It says 5:35
